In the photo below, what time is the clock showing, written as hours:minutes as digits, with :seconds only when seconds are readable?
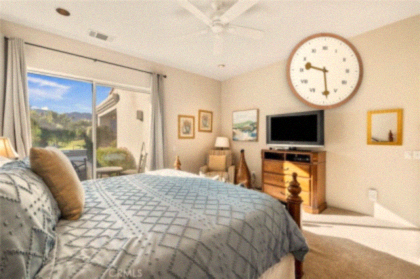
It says 9:29
